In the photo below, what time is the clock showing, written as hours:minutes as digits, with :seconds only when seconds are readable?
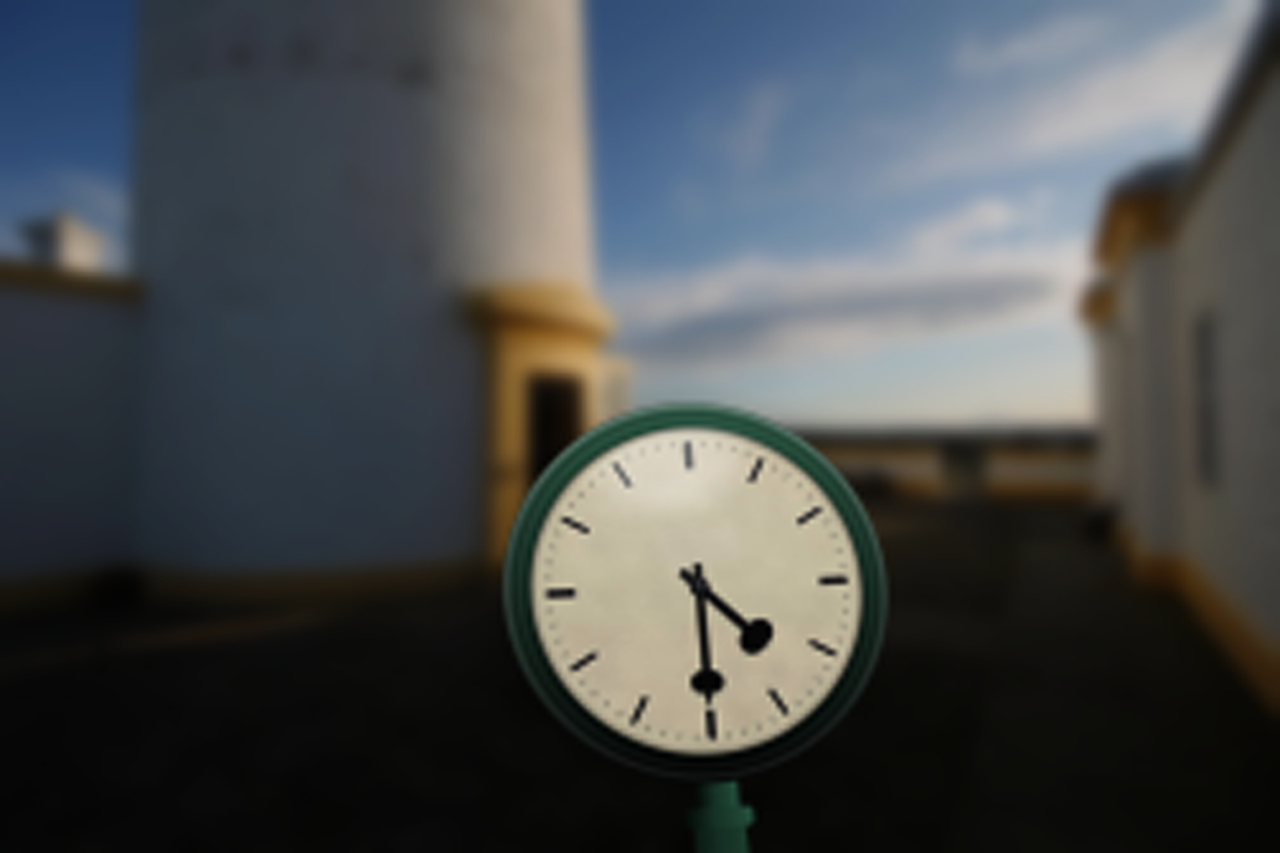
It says 4:30
